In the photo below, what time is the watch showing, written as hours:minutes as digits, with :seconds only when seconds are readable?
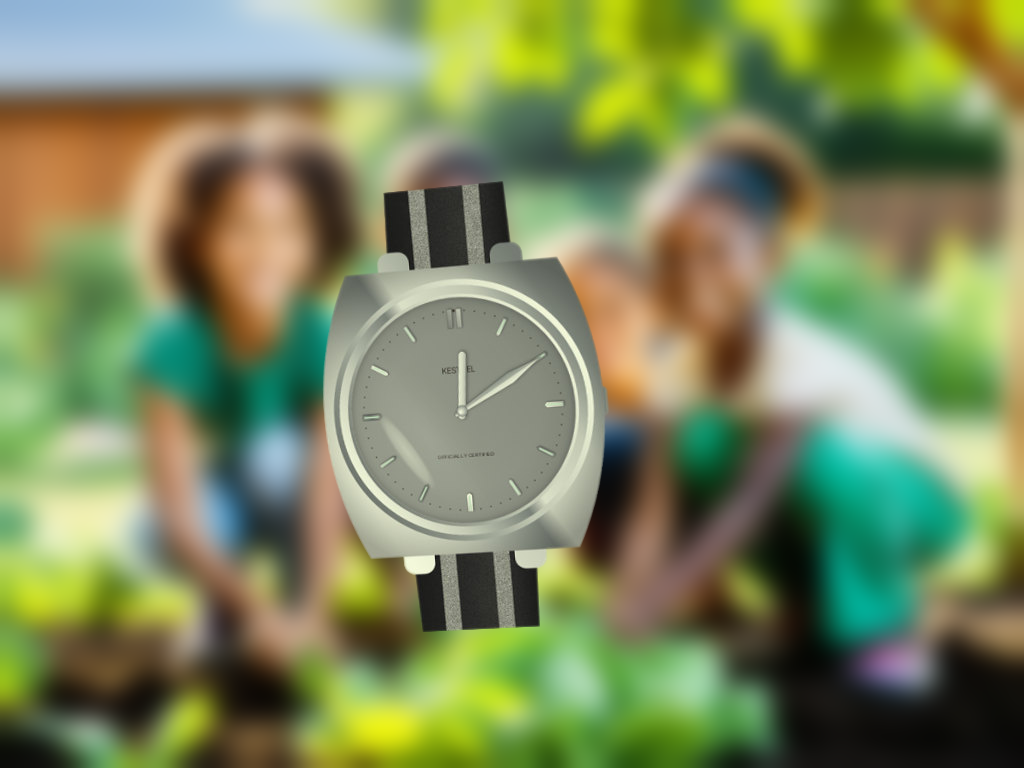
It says 12:10
